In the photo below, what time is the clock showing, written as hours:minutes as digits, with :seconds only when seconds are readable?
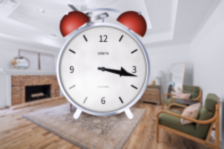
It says 3:17
